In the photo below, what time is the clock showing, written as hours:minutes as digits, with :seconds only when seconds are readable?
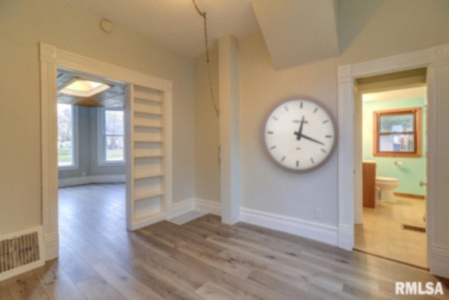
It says 12:18
